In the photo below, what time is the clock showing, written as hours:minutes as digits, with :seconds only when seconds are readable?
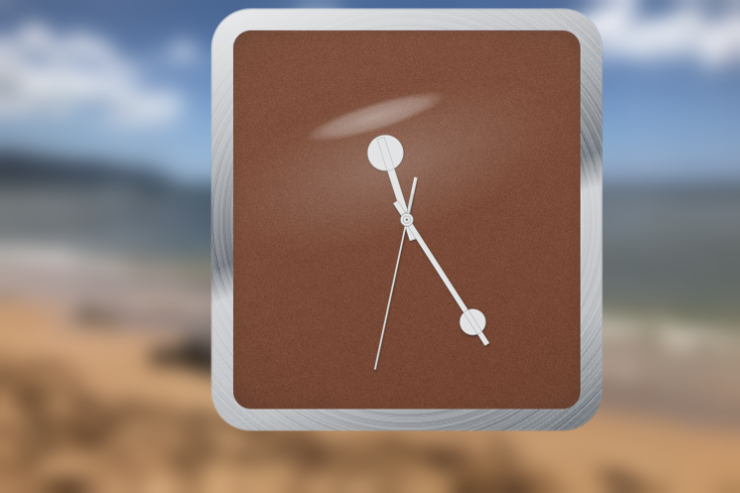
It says 11:24:32
